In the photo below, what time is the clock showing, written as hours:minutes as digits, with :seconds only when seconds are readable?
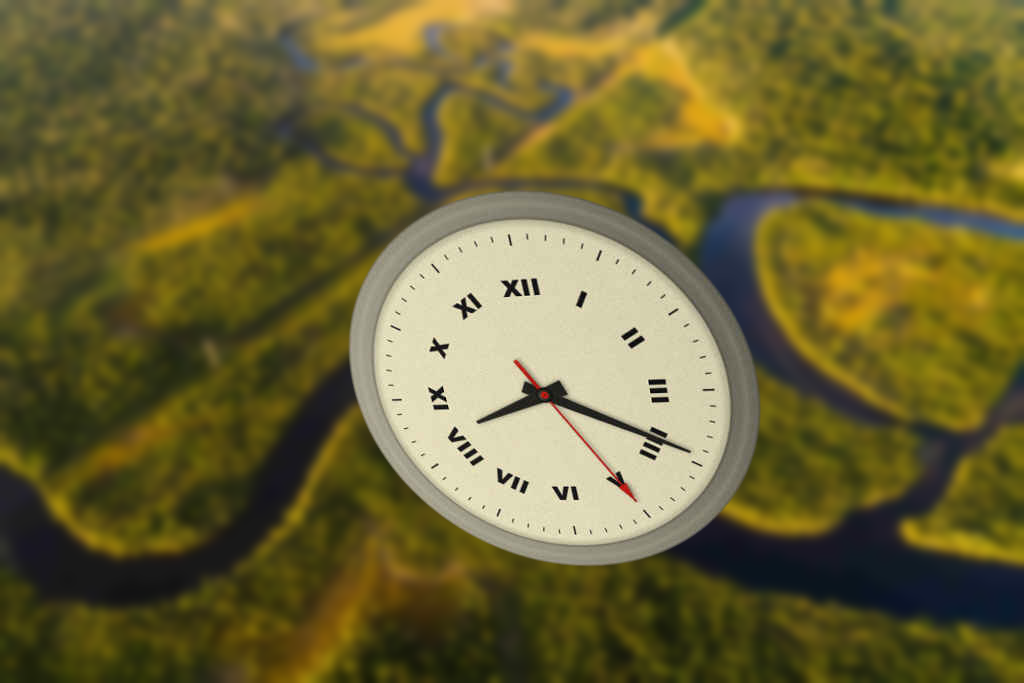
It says 8:19:25
